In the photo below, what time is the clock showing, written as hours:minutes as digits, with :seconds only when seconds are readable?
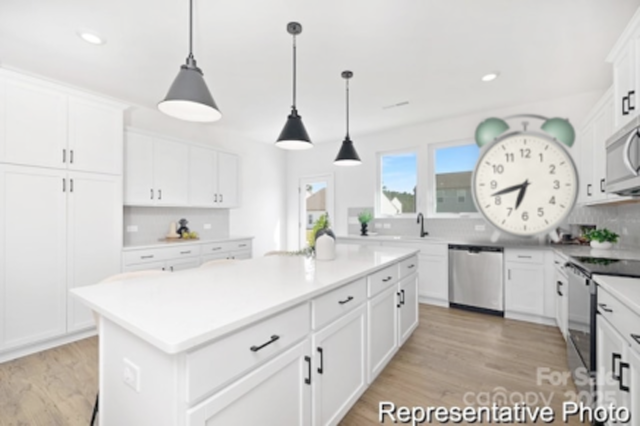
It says 6:42
